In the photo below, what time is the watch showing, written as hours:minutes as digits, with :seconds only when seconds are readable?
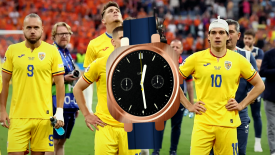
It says 12:29
